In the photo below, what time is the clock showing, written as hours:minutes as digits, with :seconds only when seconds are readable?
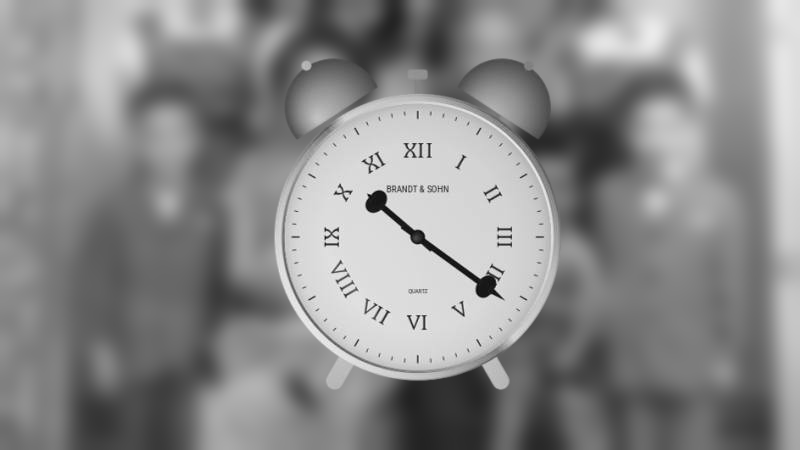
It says 10:21
